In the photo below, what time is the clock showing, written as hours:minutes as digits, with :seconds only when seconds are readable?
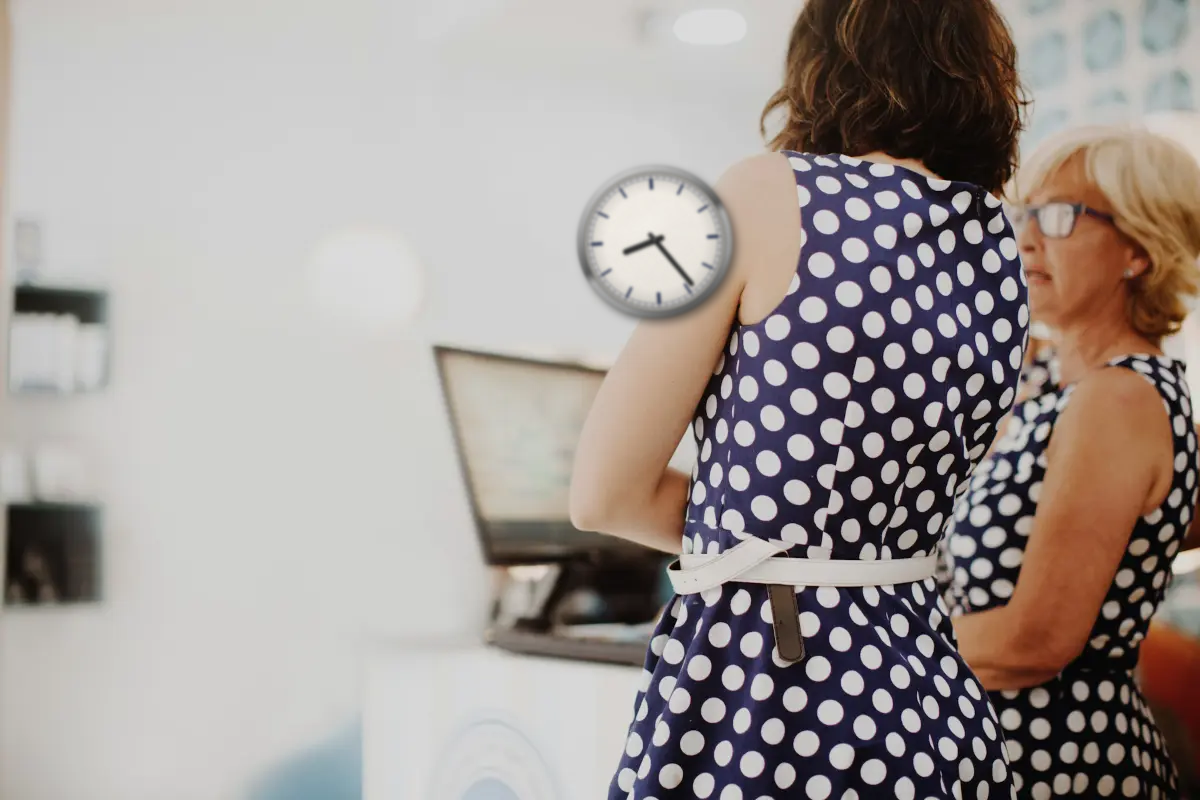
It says 8:24
